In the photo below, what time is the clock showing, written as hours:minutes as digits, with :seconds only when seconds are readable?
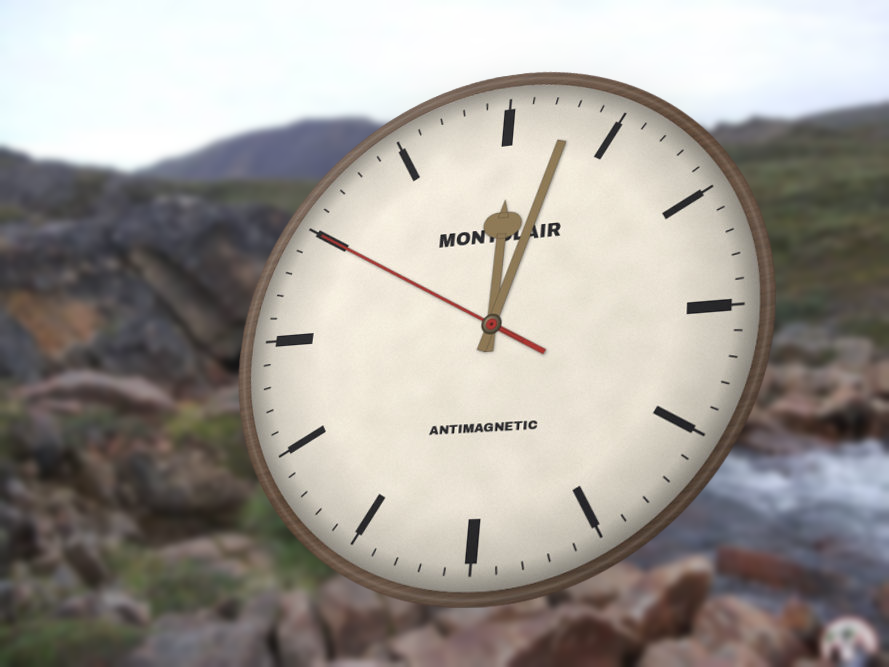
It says 12:02:50
